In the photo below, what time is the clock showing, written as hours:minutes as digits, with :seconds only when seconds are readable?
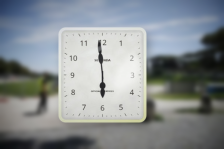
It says 5:59
